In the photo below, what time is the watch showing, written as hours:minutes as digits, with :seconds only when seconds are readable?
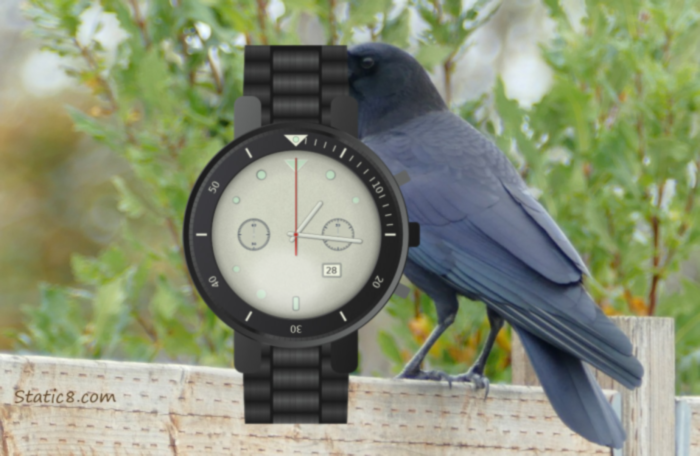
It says 1:16
